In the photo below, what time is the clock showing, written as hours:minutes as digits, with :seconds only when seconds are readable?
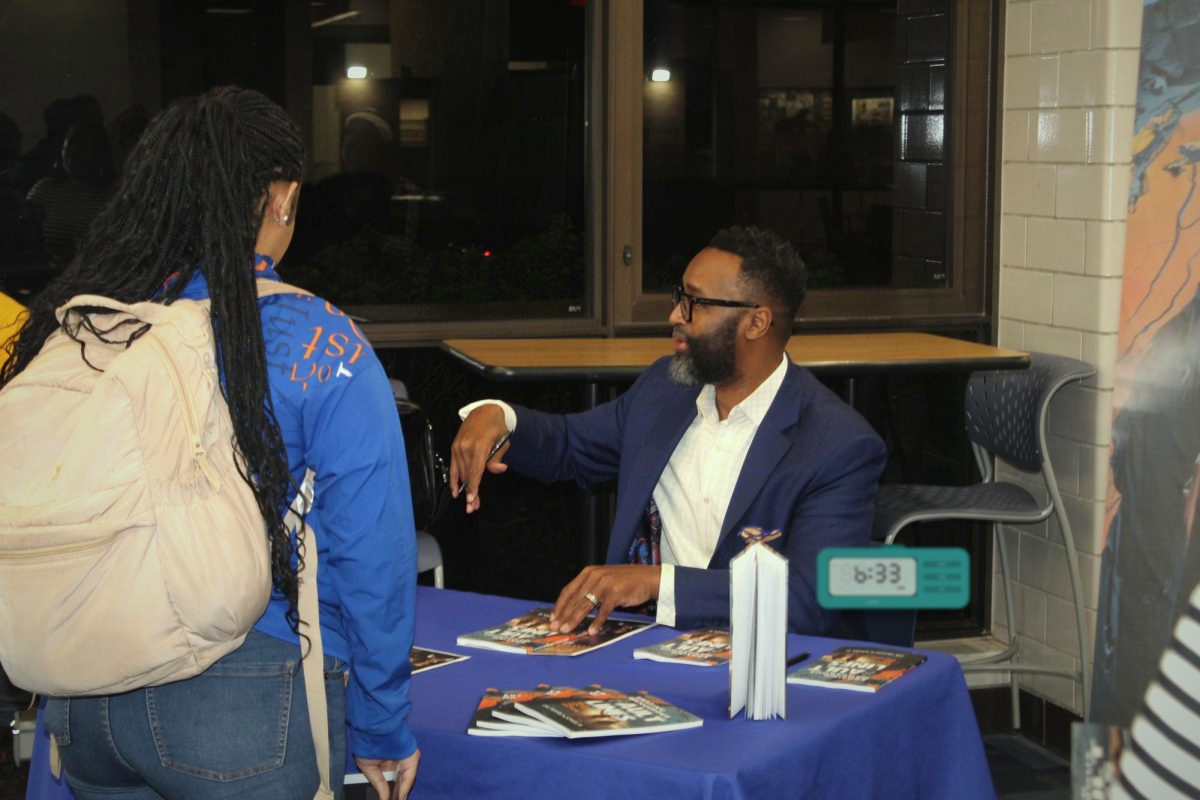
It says 6:33
